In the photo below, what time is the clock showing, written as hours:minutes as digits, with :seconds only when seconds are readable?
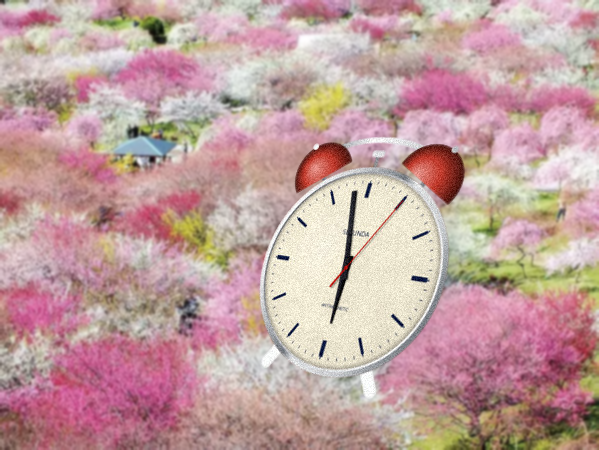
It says 5:58:05
